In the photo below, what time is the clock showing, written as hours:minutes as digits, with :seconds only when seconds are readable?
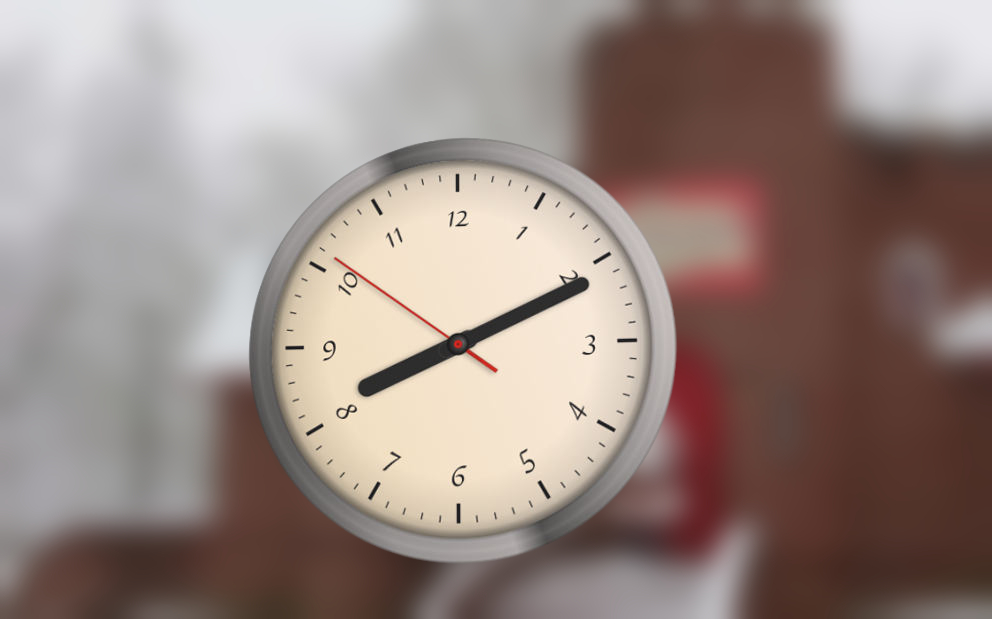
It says 8:10:51
